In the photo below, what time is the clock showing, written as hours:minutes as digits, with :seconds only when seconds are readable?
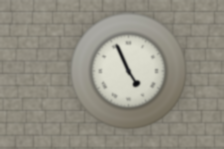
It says 4:56
